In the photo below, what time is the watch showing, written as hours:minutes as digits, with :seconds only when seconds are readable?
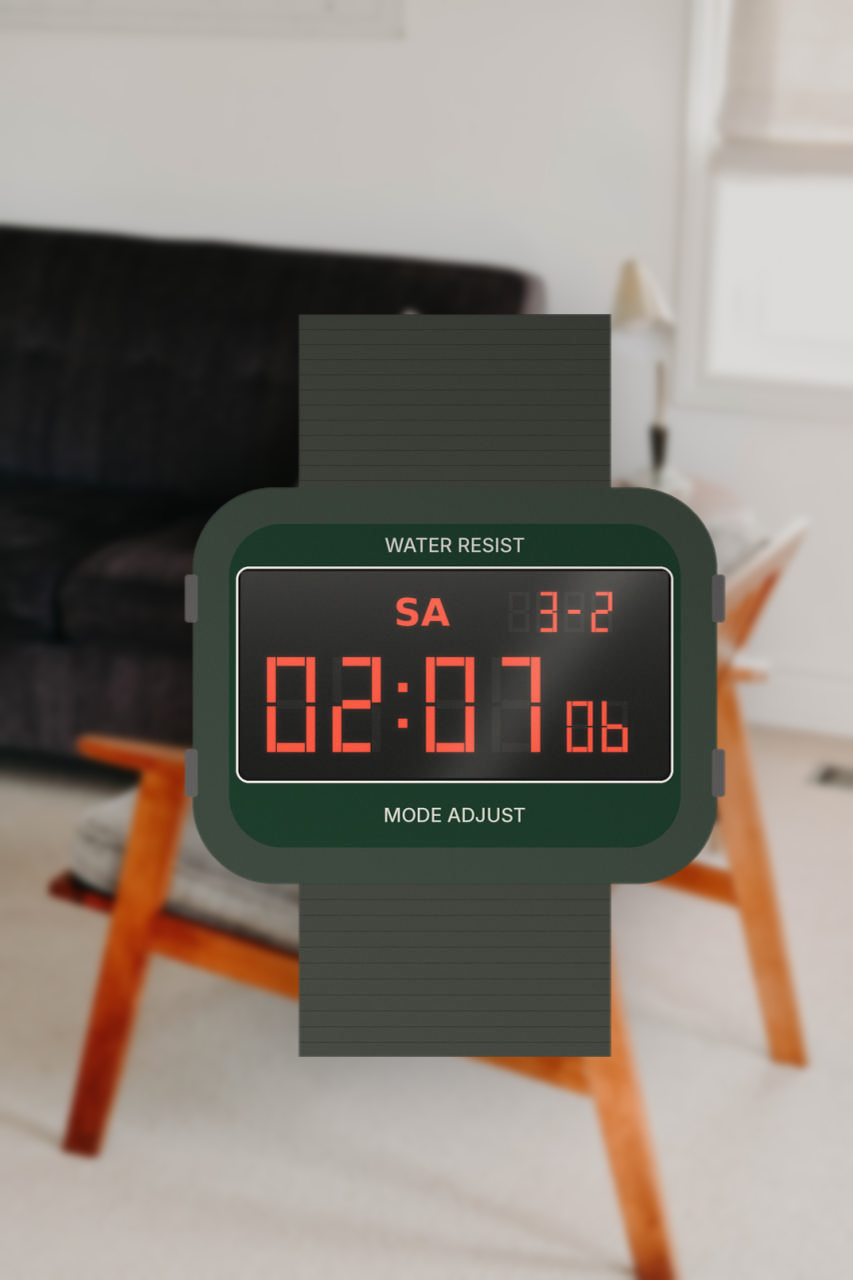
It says 2:07:06
